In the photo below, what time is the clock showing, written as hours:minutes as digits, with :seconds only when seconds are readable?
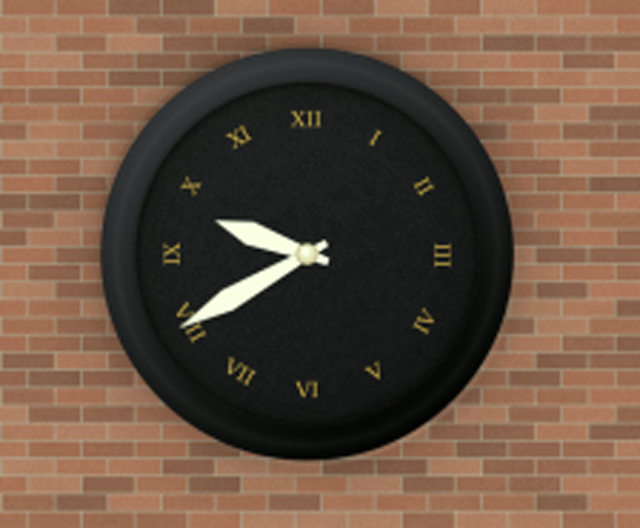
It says 9:40
